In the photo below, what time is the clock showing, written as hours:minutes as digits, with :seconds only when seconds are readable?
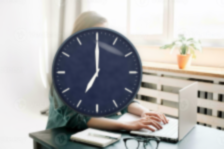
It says 7:00
